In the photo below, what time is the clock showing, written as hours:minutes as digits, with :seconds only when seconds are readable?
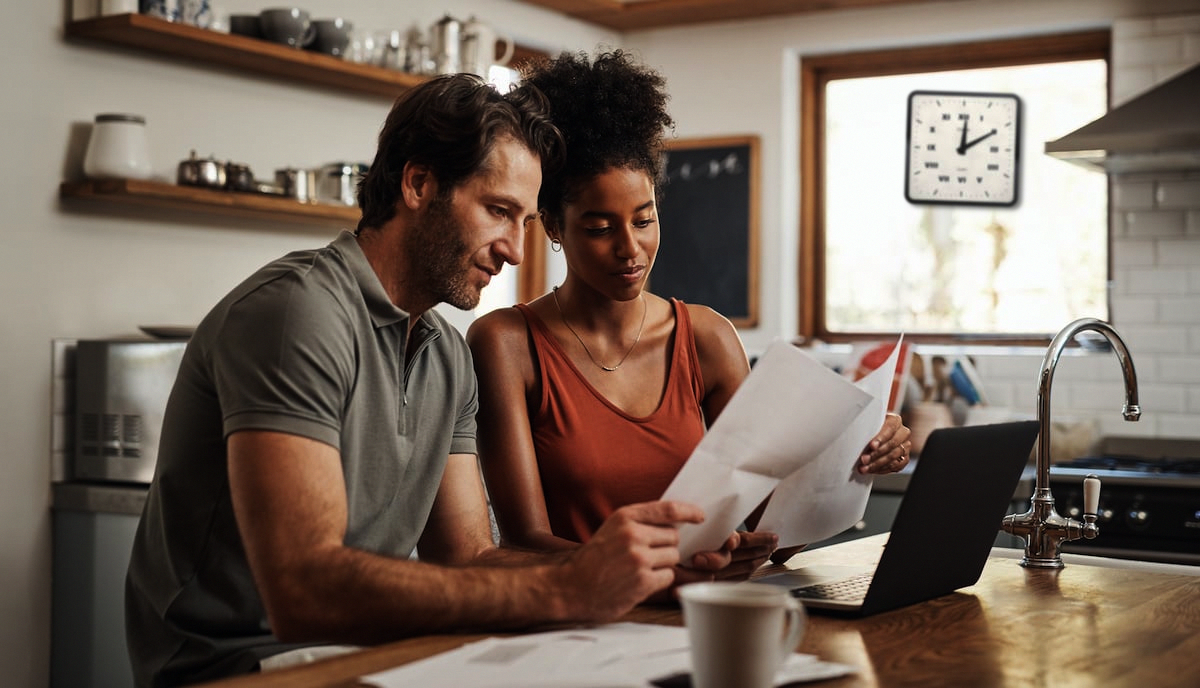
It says 12:10
